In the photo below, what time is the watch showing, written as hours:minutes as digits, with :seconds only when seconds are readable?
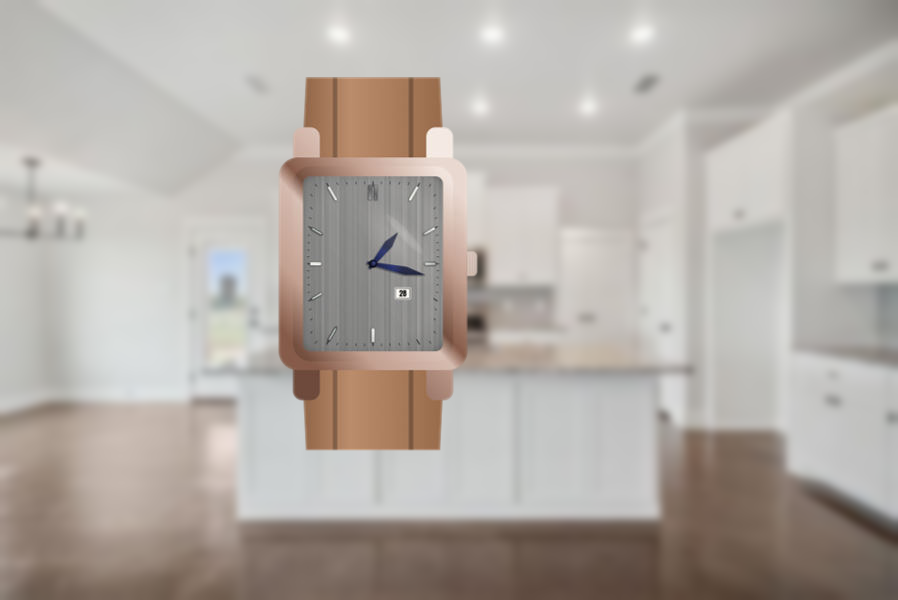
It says 1:17
